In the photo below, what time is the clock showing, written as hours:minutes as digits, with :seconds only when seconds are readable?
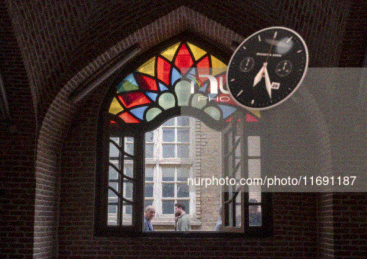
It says 6:25
